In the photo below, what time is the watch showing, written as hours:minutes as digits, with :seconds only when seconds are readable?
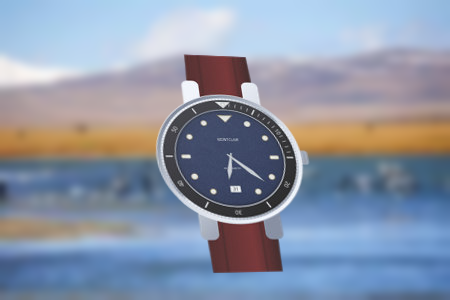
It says 6:22
